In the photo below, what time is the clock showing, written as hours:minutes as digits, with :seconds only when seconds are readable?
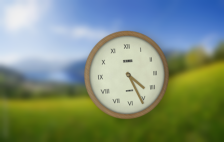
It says 4:26
